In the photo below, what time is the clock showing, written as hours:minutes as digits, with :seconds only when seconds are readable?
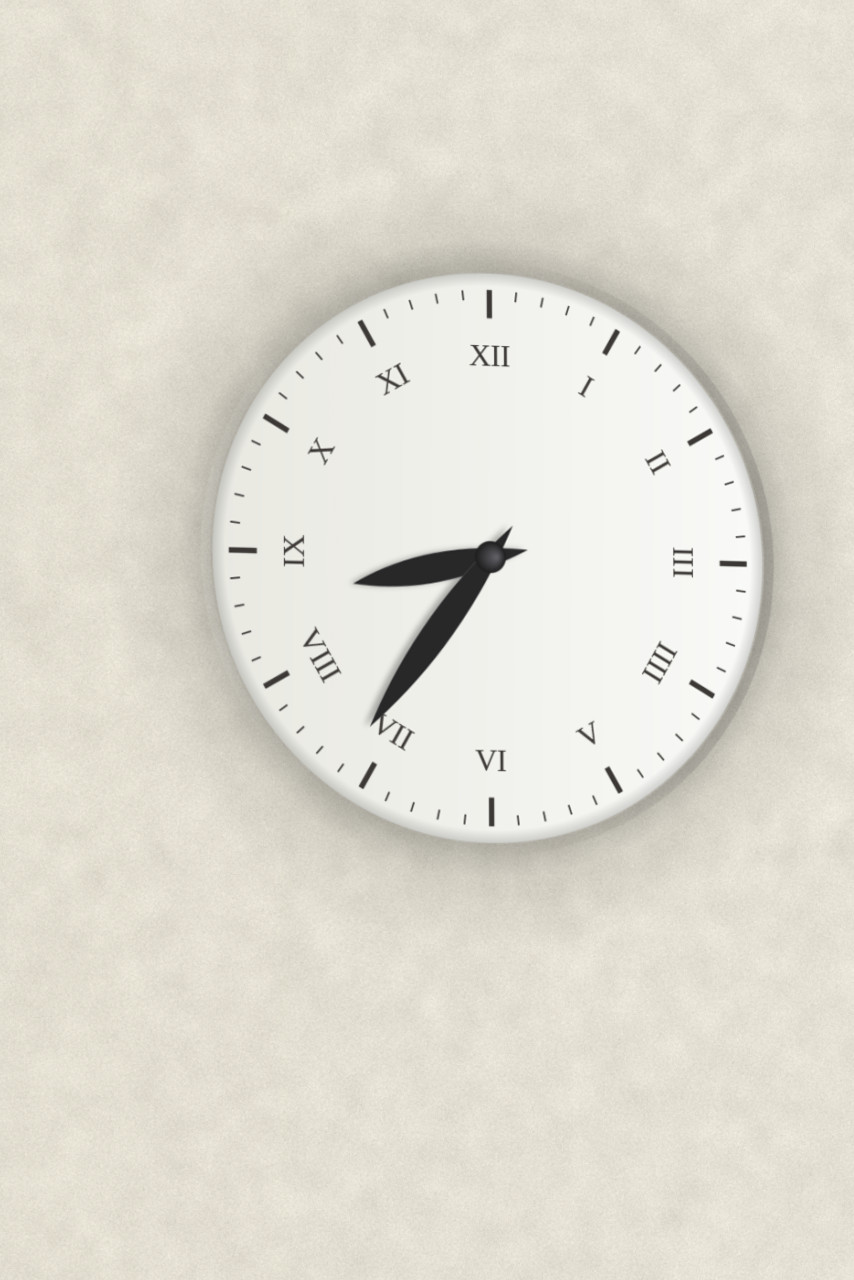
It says 8:36
